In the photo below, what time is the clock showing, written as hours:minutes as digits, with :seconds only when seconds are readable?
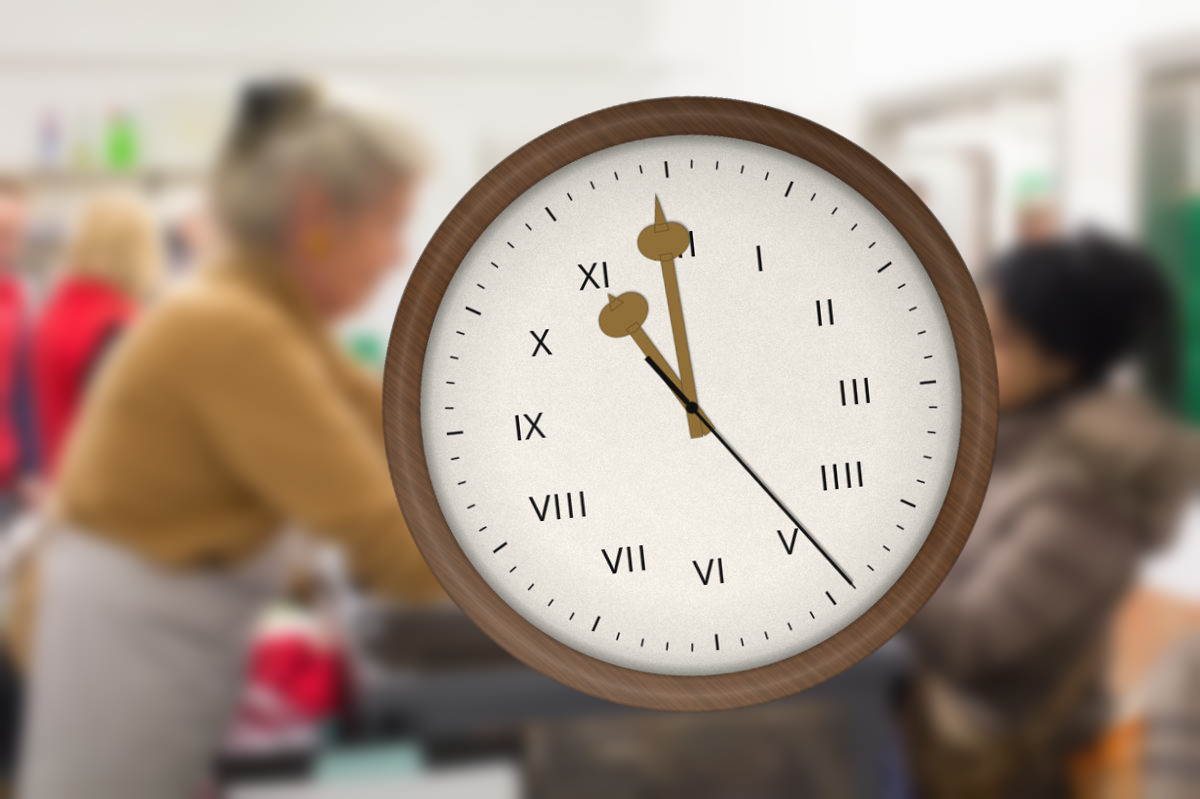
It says 10:59:24
